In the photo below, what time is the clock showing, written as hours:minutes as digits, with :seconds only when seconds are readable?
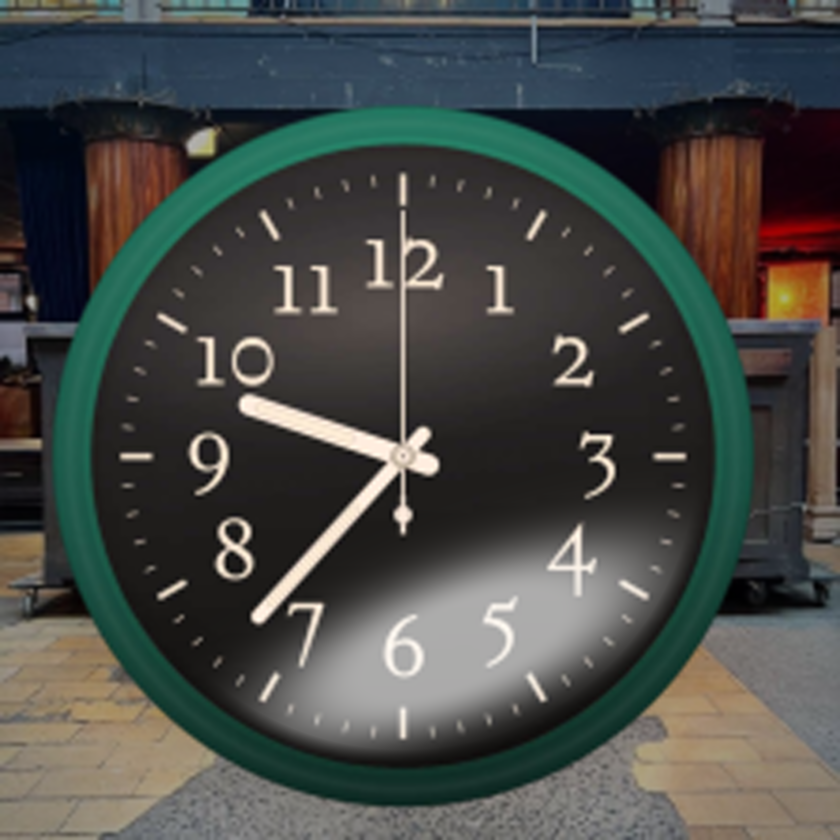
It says 9:37:00
